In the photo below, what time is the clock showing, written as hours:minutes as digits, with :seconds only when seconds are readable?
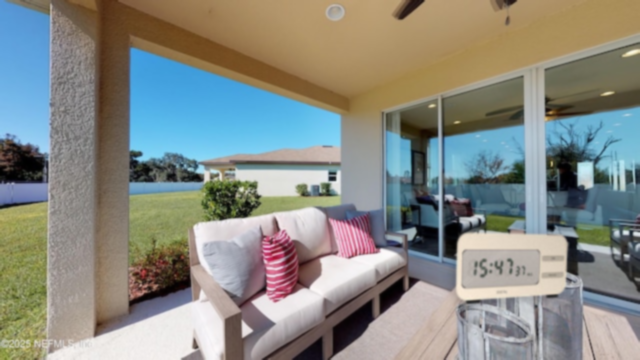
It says 15:47
